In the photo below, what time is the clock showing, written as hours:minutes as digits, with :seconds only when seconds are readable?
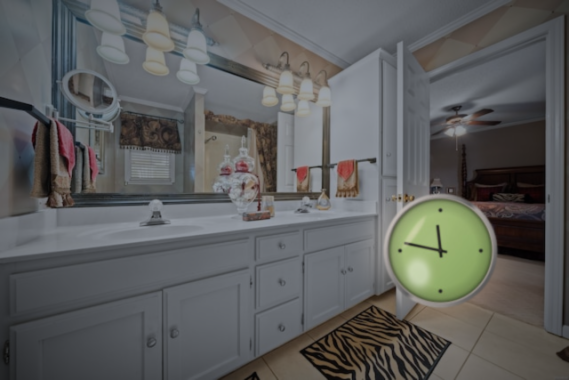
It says 11:47
